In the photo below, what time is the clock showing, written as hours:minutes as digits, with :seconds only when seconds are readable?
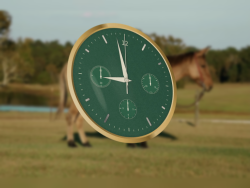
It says 8:58
